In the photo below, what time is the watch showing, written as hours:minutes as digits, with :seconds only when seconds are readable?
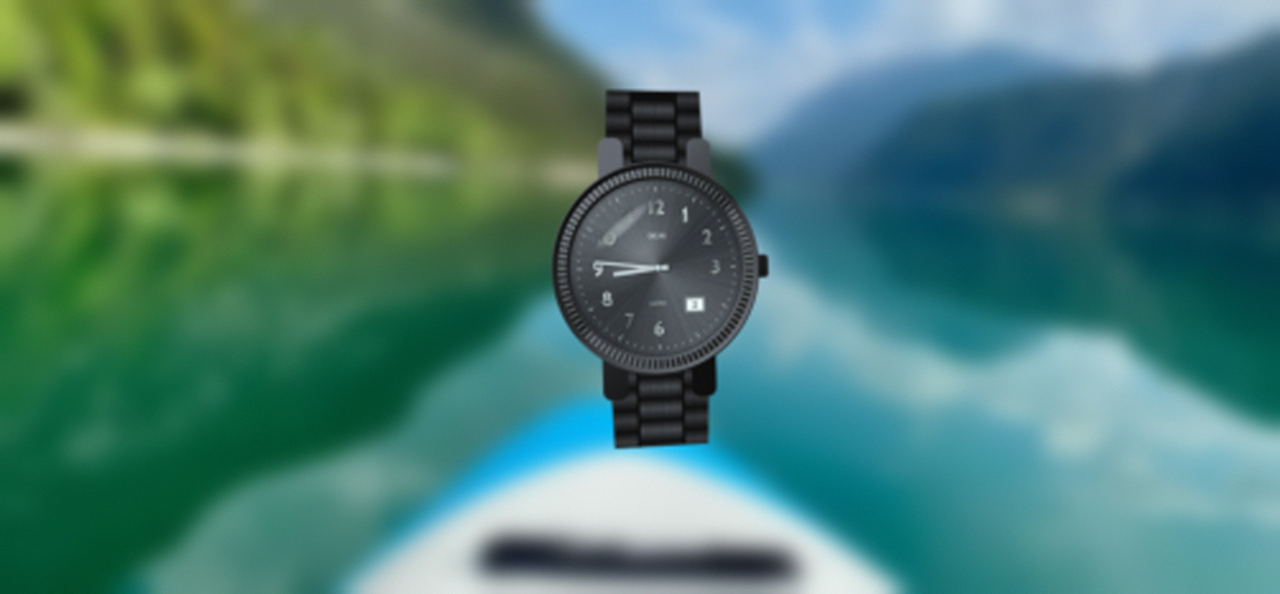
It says 8:46
